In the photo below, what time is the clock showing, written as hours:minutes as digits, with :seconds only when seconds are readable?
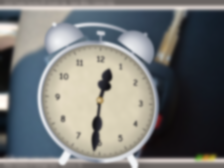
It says 12:31
